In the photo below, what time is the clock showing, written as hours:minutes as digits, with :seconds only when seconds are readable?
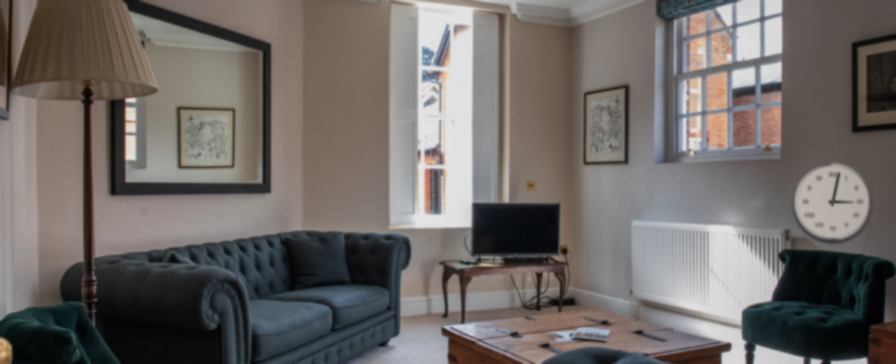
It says 3:02
